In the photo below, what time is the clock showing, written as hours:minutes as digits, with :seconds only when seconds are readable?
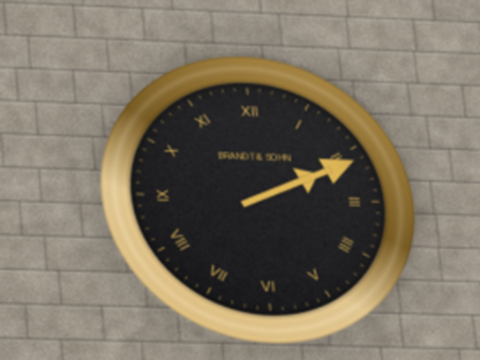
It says 2:11
